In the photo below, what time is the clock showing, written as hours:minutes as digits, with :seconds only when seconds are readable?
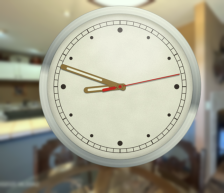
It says 8:48:13
